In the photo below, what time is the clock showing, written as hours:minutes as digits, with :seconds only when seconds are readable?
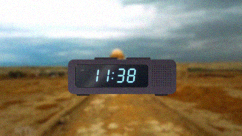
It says 11:38
